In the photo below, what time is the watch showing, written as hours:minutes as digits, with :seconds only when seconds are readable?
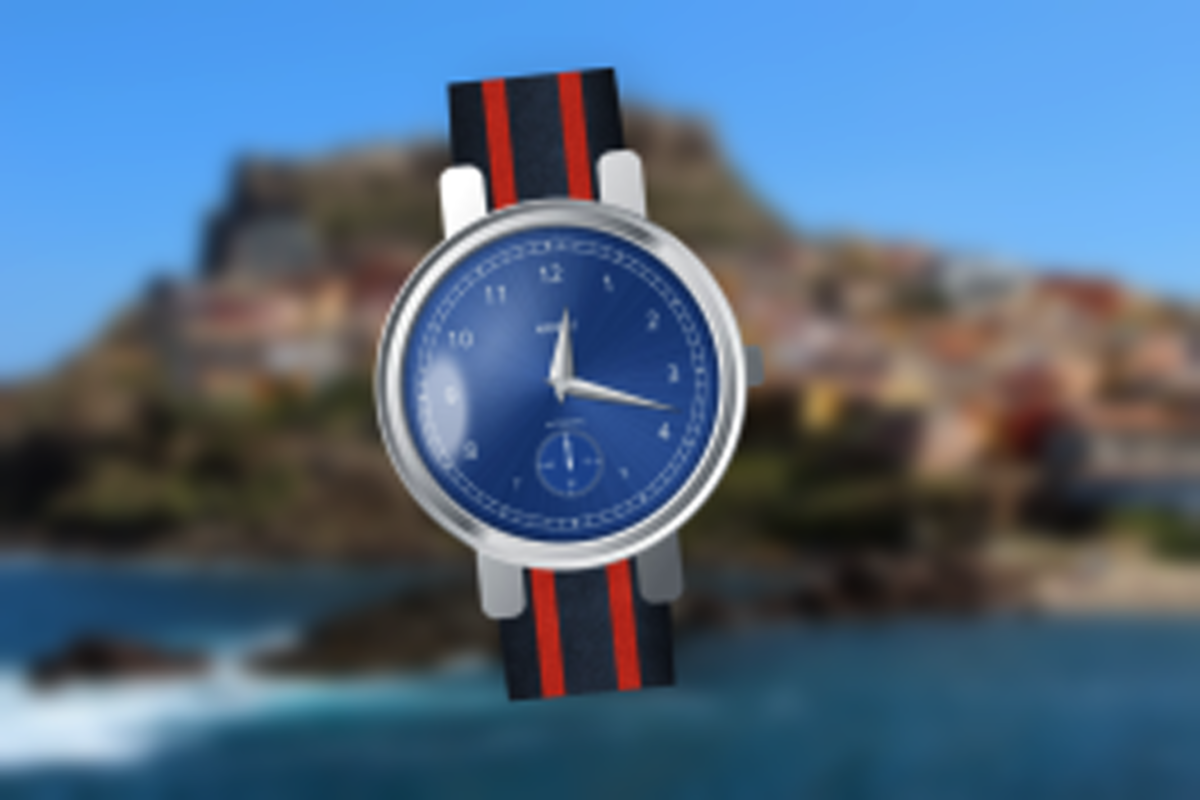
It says 12:18
